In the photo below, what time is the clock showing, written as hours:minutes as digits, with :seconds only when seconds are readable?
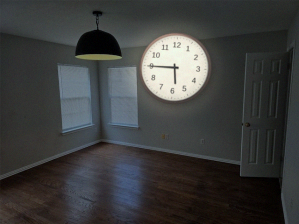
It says 5:45
